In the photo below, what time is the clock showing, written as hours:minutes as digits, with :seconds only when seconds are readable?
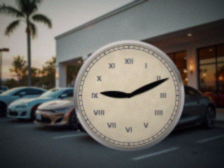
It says 9:11
